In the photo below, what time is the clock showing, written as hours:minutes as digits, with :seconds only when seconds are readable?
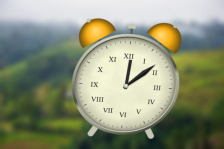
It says 12:08
